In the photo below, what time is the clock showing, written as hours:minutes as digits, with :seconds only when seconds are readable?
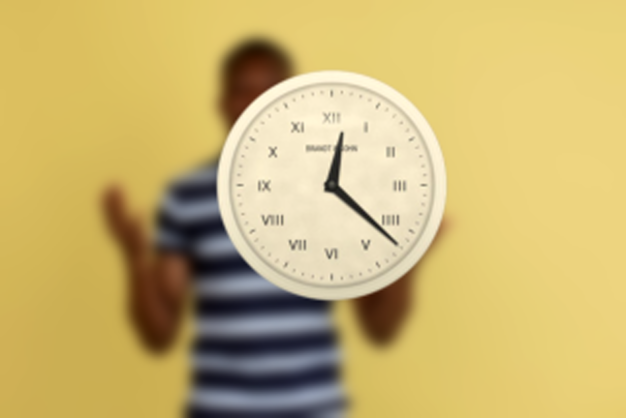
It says 12:22
